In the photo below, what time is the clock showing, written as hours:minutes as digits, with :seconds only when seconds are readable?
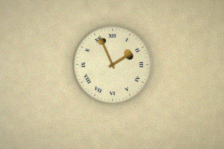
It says 1:56
